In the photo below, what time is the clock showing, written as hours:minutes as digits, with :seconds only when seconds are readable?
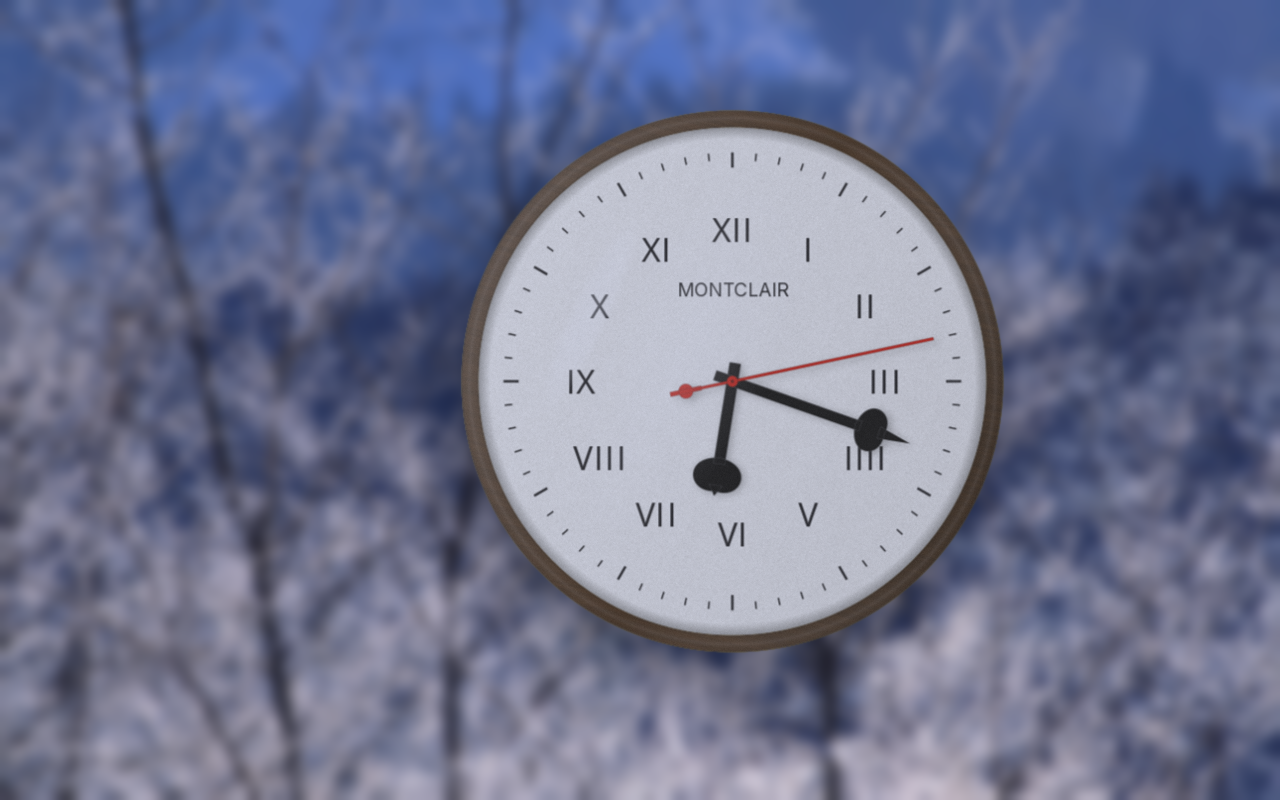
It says 6:18:13
